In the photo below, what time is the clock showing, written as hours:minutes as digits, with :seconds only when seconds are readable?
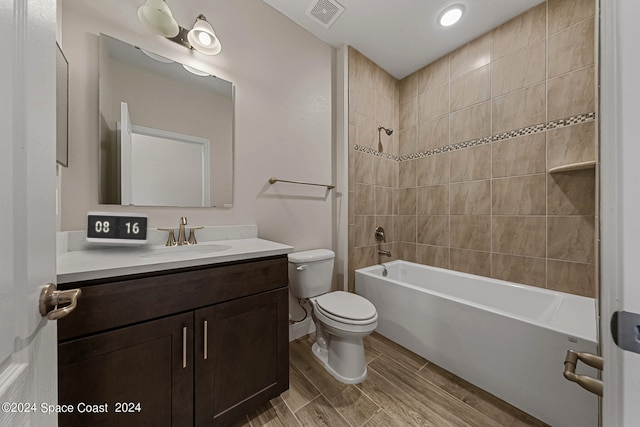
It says 8:16
